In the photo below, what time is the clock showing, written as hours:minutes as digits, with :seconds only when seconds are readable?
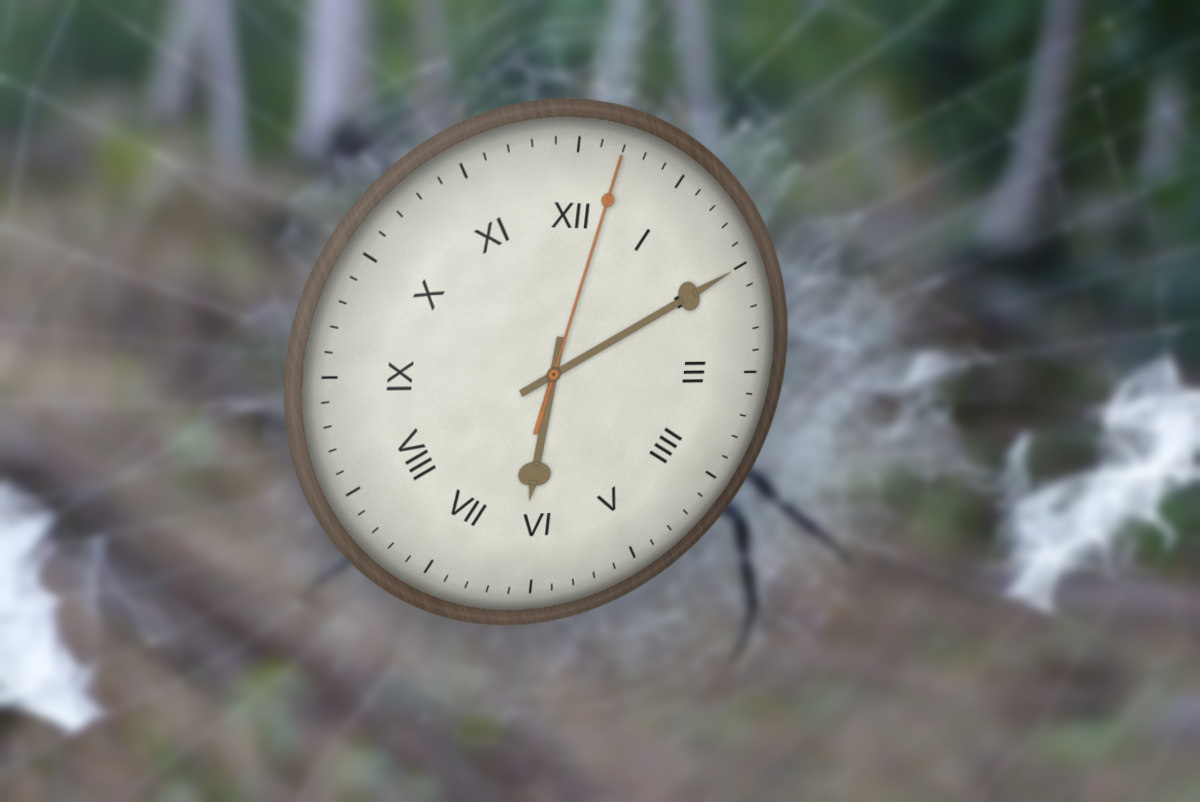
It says 6:10:02
